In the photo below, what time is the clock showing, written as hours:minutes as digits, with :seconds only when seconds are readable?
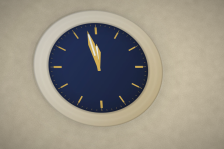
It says 11:58
